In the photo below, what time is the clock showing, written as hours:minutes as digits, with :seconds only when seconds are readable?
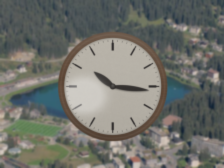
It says 10:16
